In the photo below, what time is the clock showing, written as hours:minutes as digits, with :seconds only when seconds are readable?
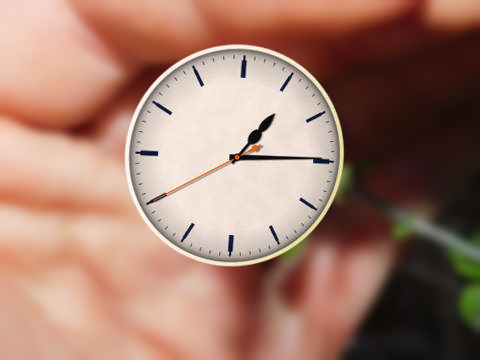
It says 1:14:40
